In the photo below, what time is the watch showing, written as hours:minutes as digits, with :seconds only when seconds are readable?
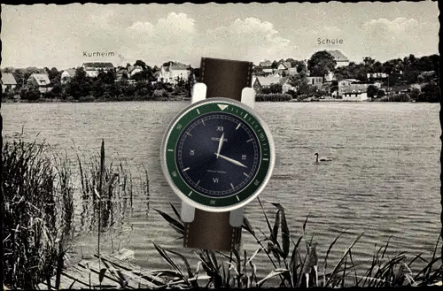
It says 12:18
